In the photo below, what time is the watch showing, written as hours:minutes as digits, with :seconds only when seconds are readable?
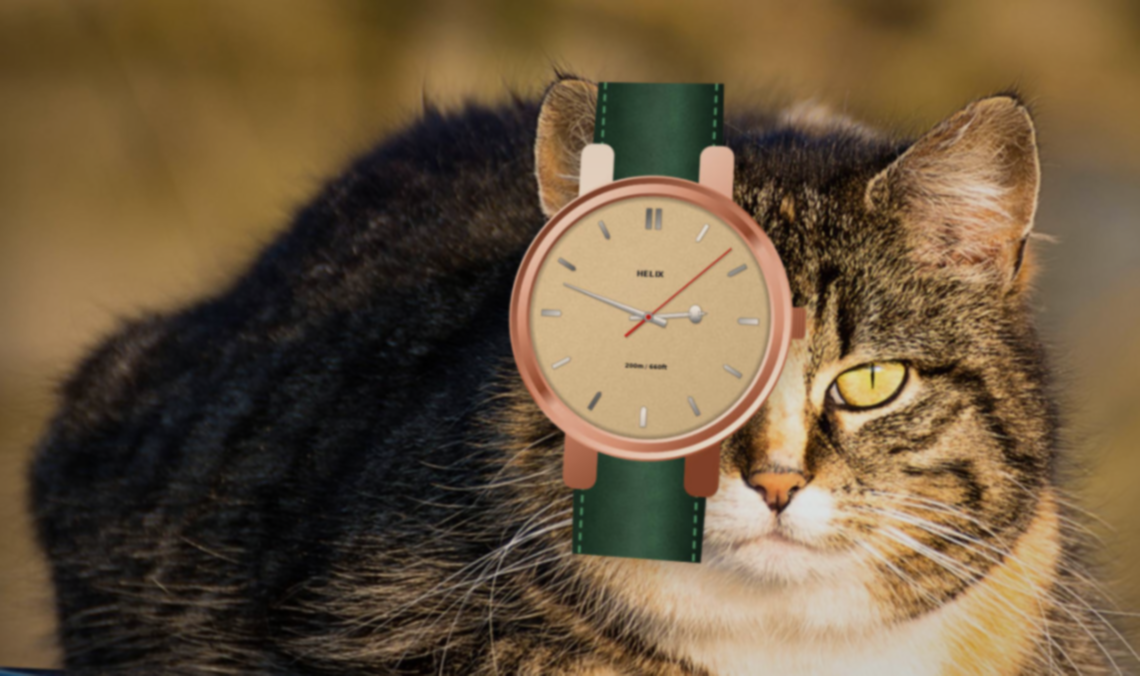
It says 2:48:08
